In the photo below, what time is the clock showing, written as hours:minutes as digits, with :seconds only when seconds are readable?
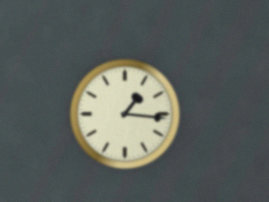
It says 1:16
